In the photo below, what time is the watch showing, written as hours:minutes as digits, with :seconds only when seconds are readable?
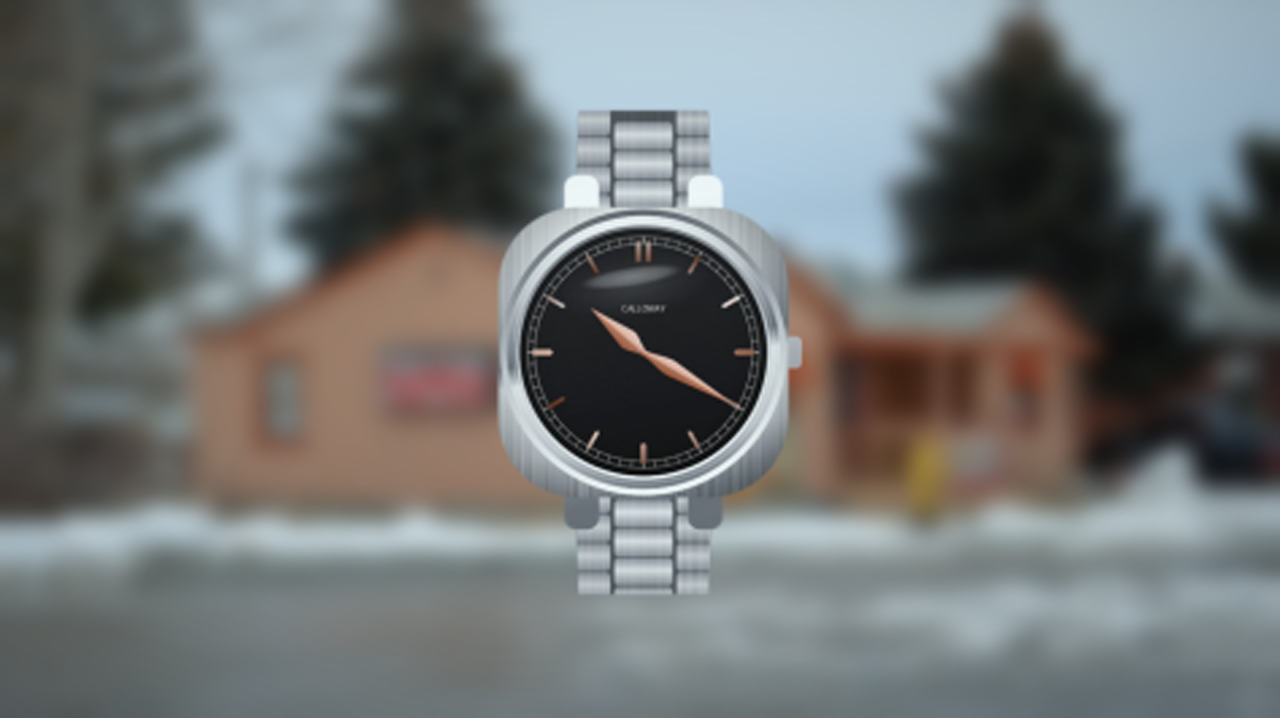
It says 10:20
